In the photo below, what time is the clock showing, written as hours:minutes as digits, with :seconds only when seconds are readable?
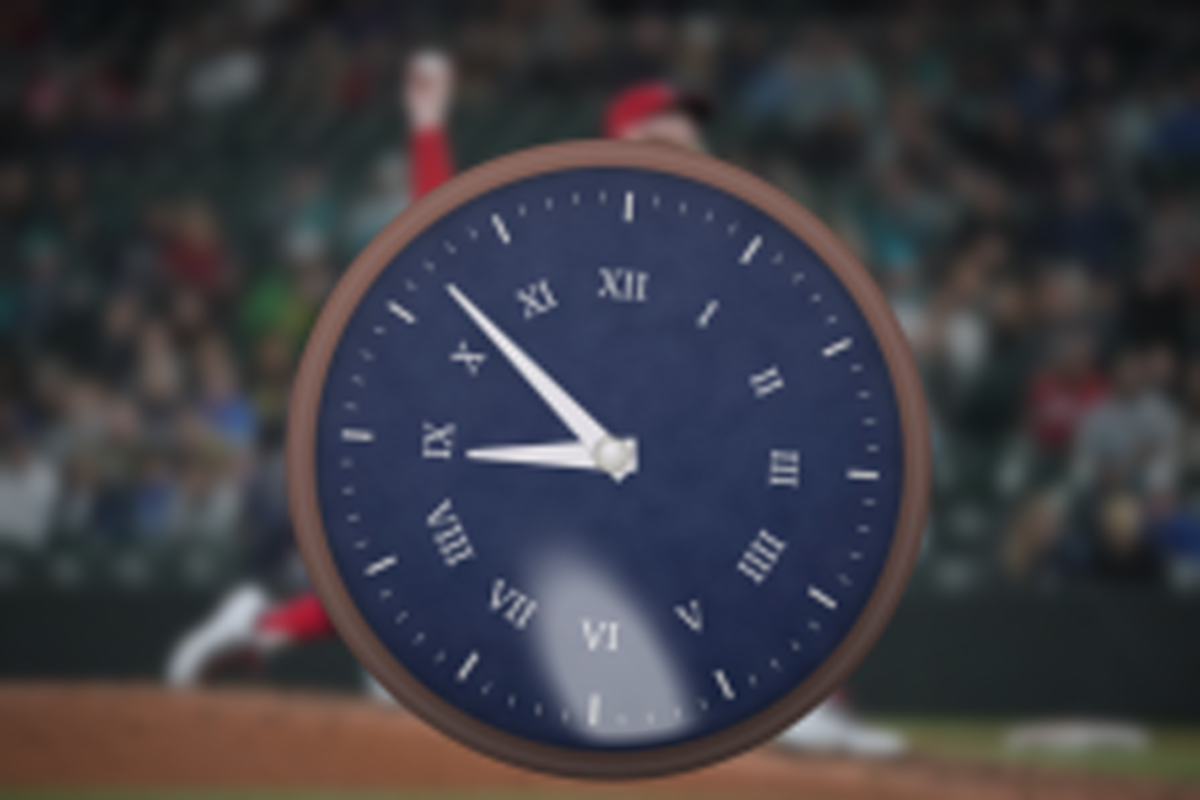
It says 8:52
